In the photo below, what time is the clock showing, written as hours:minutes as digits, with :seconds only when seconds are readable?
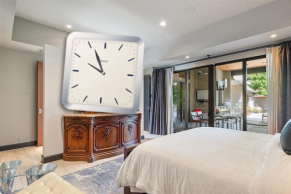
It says 9:56
